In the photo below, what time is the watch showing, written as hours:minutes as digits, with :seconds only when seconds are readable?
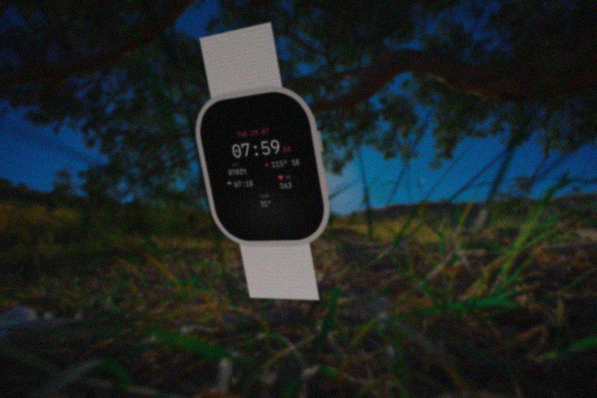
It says 7:59
